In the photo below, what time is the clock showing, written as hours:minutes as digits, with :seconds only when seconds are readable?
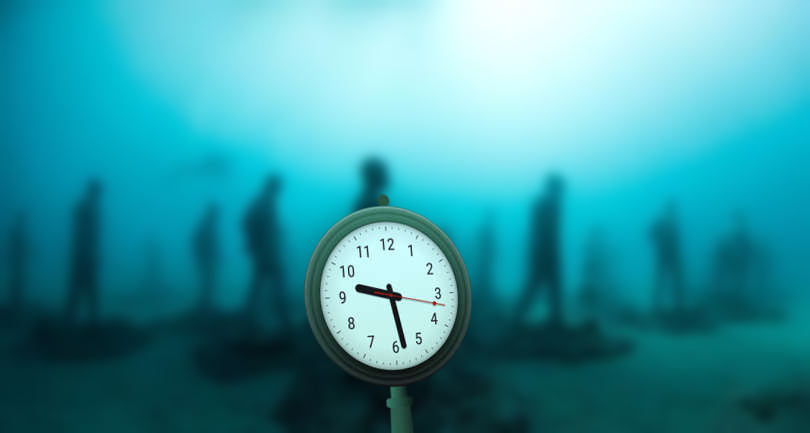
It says 9:28:17
